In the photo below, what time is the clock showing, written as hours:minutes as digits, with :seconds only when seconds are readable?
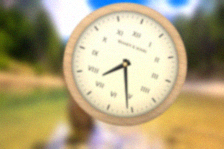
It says 7:26
